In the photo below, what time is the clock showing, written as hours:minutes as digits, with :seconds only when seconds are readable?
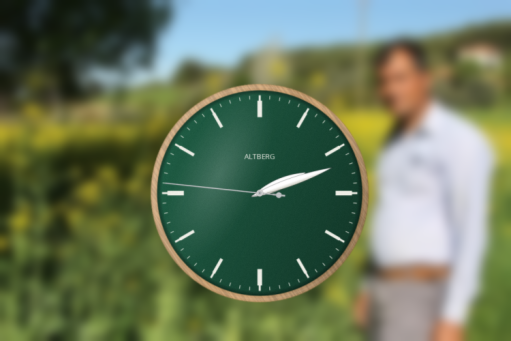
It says 2:11:46
